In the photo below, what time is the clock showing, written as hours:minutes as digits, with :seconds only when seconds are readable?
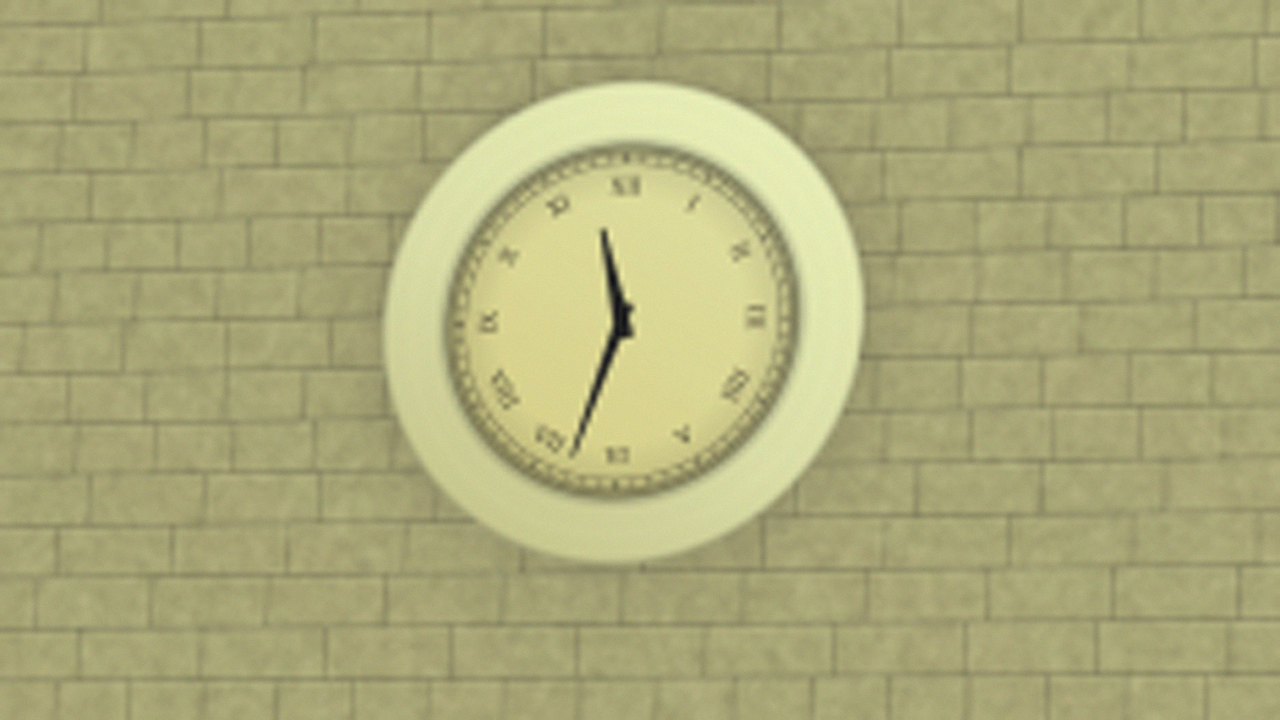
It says 11:33
